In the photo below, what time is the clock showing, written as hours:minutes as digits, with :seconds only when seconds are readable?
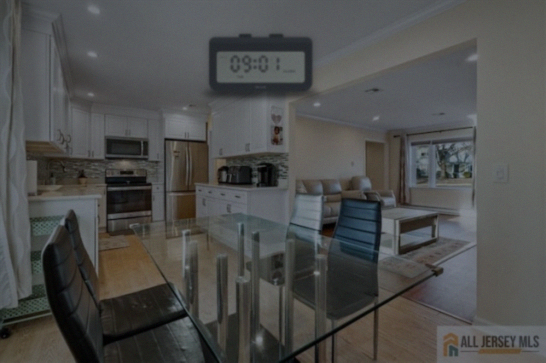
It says 9:01
